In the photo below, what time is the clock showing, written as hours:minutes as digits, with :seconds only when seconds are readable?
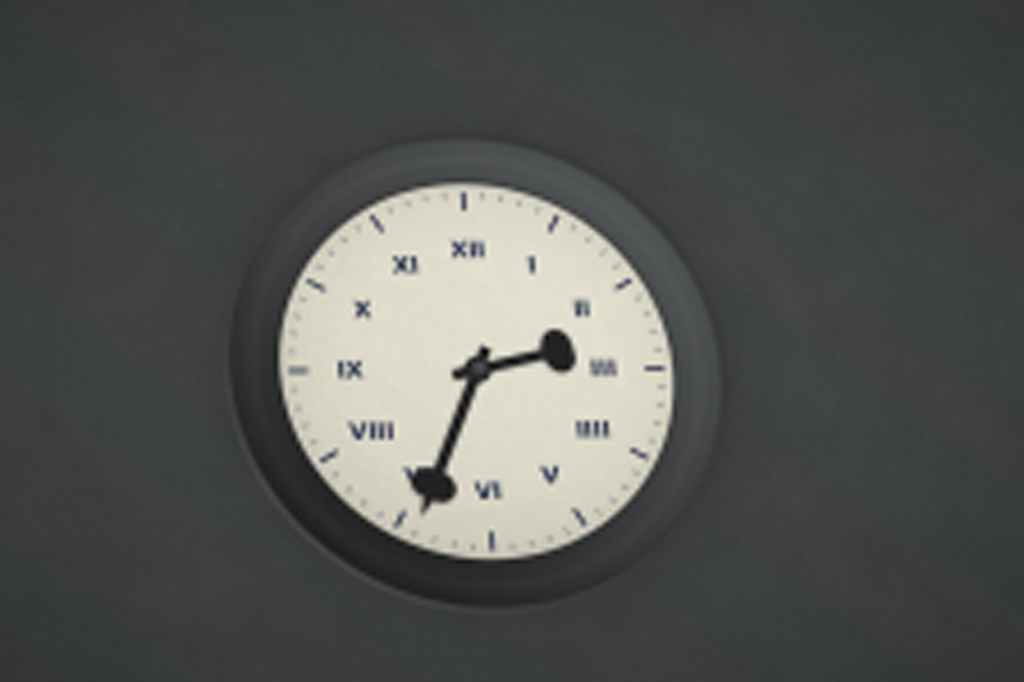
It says 2:34
